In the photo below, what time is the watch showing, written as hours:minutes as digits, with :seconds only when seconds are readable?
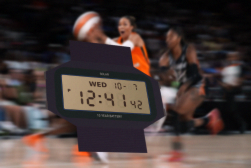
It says 12:41:42
